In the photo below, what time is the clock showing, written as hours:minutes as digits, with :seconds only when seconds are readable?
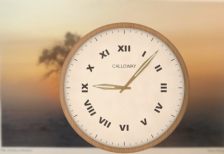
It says 9:07
